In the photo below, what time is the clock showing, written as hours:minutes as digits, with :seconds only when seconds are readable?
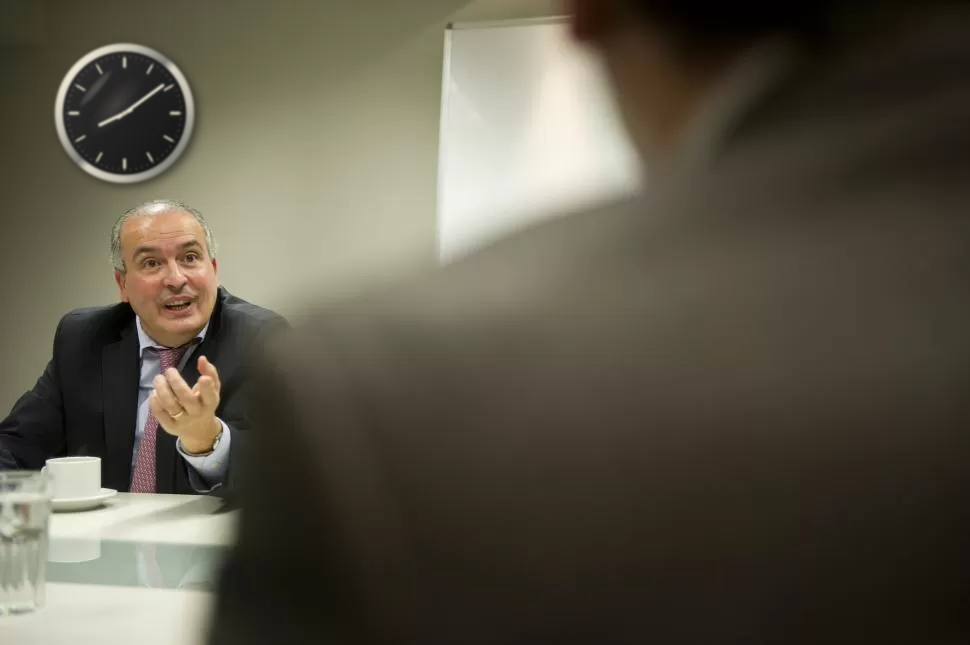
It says 8:09
